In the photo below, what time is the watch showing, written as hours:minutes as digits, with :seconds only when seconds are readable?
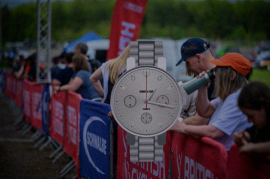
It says 1:17
